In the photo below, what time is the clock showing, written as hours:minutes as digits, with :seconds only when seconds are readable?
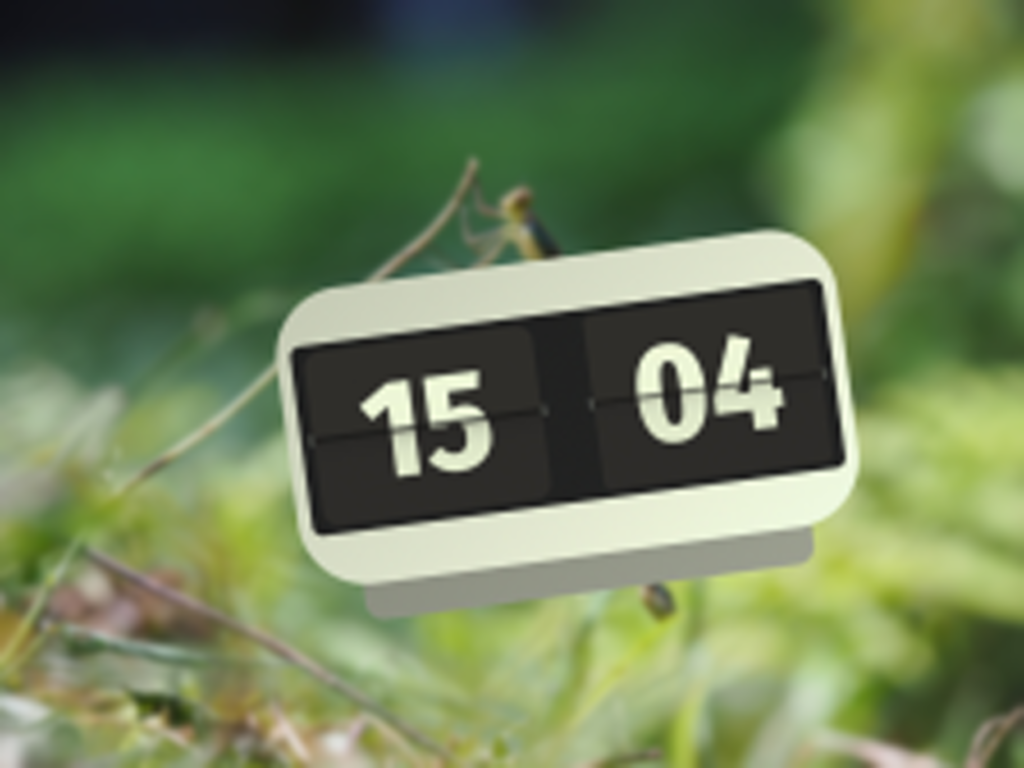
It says 15:04
